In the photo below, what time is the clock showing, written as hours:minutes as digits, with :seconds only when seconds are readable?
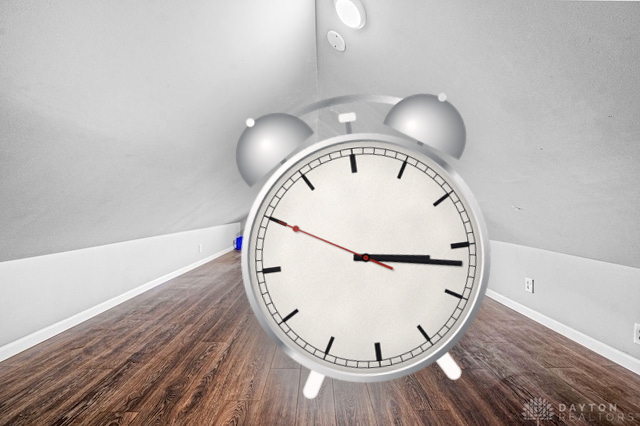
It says 3:16:50
